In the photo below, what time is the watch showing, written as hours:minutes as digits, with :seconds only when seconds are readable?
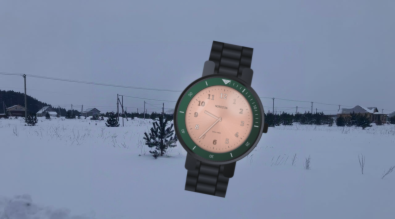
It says 9:36
